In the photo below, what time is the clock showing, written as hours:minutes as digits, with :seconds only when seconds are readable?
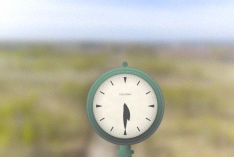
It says 5:30
